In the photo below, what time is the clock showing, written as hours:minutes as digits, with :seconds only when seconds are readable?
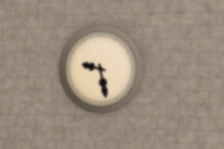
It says 9:28
